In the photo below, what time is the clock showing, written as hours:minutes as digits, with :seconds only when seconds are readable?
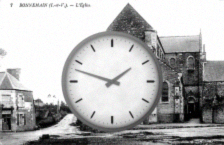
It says 1:48
